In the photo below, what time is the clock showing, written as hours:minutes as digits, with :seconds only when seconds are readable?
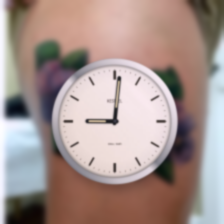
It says 9:01
